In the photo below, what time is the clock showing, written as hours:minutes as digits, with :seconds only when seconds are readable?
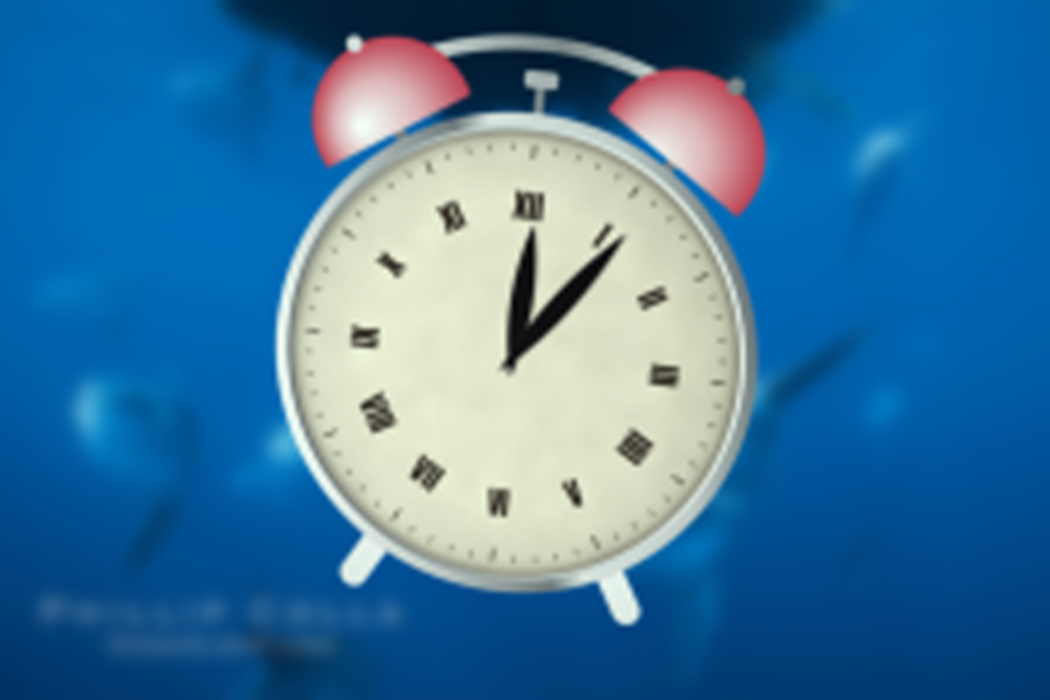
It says 12:06
